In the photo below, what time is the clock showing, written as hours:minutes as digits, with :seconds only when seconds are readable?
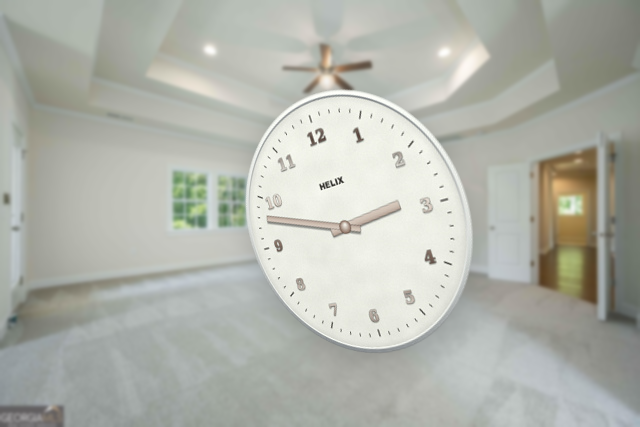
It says 2:48
